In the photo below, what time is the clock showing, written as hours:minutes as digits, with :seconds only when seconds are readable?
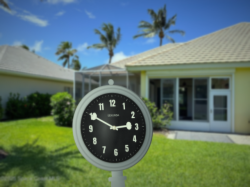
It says 2:50
